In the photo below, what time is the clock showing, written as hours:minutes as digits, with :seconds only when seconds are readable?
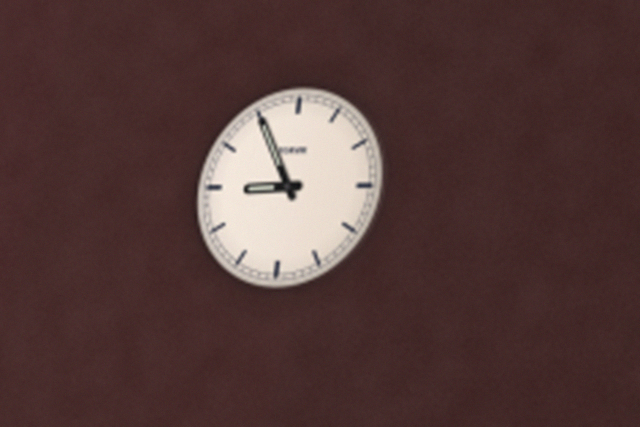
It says 8:55
